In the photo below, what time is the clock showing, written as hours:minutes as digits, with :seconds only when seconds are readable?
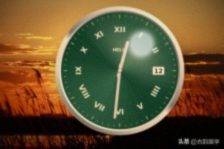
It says 12:31
